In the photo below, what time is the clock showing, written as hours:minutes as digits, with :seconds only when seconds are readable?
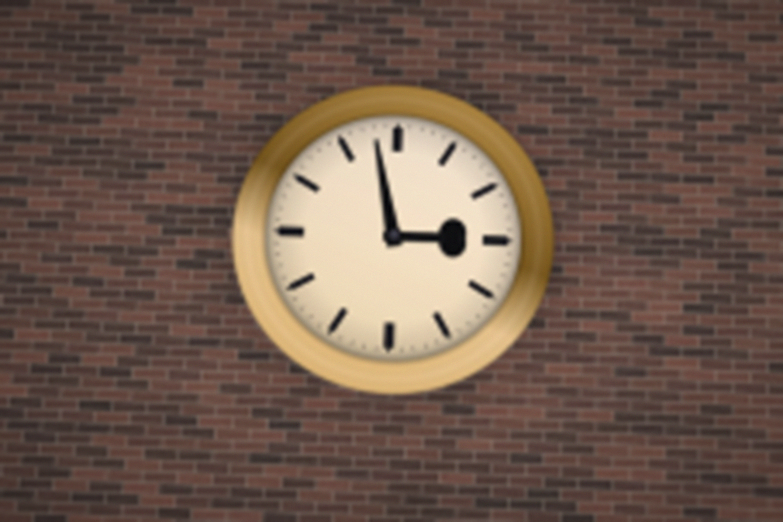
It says 2:58
